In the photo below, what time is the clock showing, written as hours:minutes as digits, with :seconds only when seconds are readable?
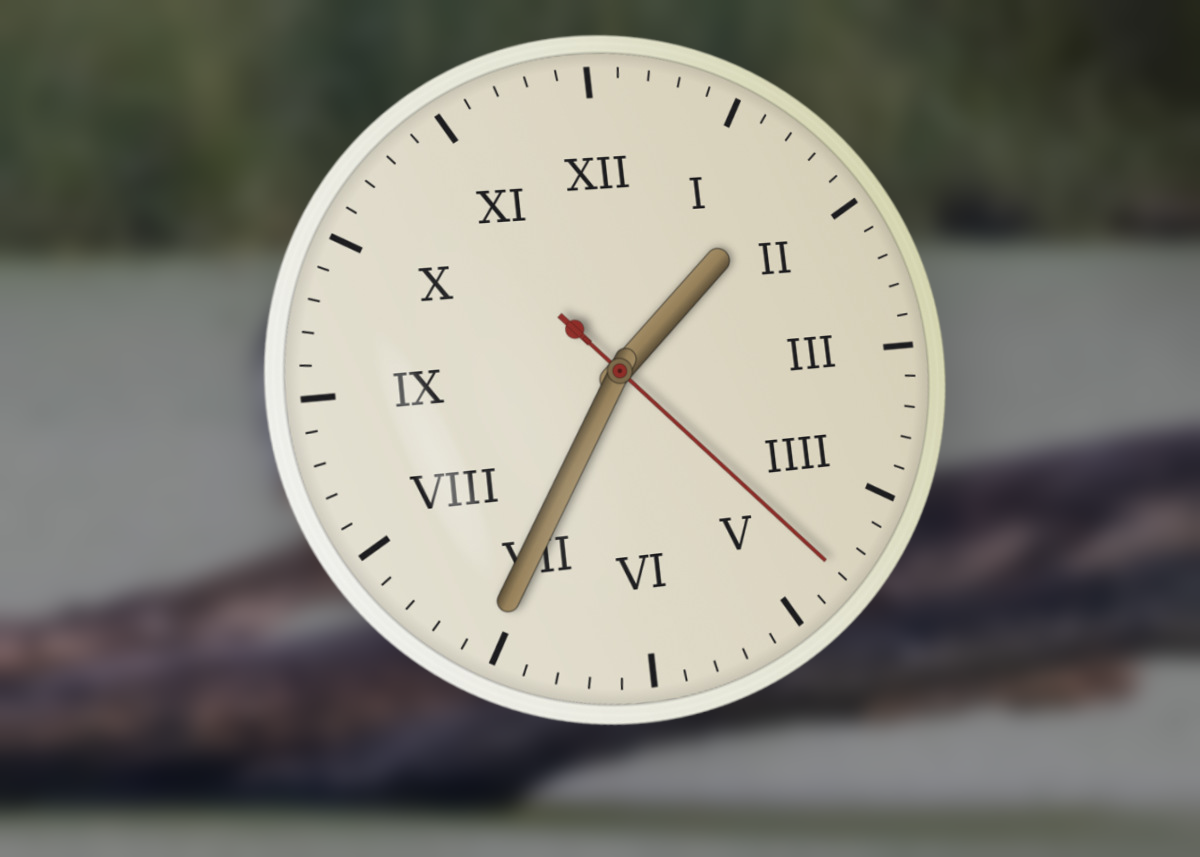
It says 1:35:23
